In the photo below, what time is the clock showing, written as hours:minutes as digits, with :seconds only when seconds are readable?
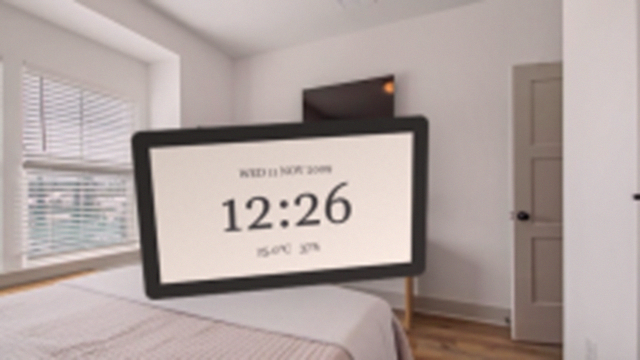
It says 12:26
